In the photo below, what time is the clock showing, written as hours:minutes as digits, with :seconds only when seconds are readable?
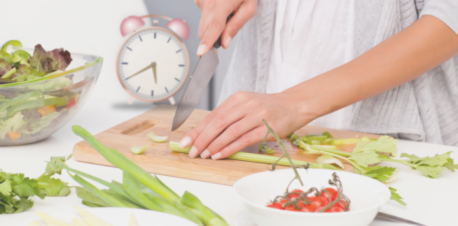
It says 5:40
